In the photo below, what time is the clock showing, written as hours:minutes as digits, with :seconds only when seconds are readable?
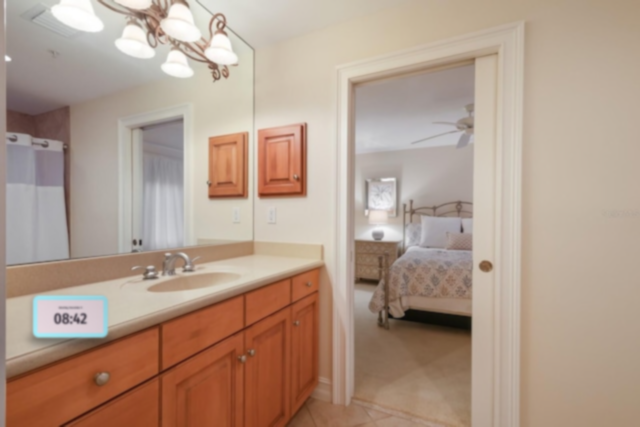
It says 8:42
